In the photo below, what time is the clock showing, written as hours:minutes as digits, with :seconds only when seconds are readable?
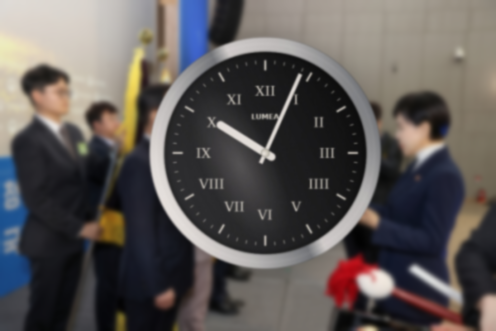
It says 10:04
